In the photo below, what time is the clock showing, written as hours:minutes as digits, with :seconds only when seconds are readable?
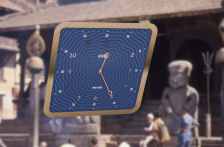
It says 12:25
